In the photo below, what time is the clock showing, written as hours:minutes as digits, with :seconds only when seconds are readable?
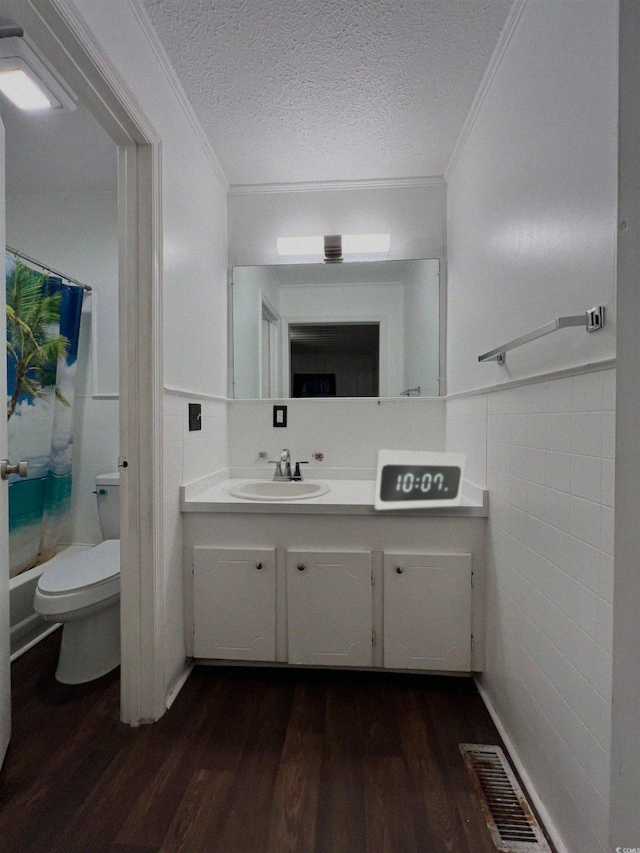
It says 10:07
